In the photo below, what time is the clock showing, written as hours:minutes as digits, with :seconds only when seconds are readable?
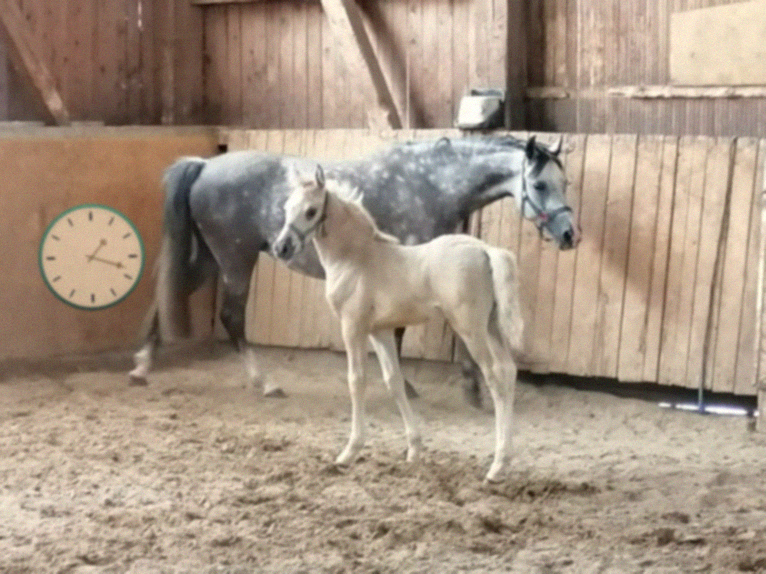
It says 1:18
